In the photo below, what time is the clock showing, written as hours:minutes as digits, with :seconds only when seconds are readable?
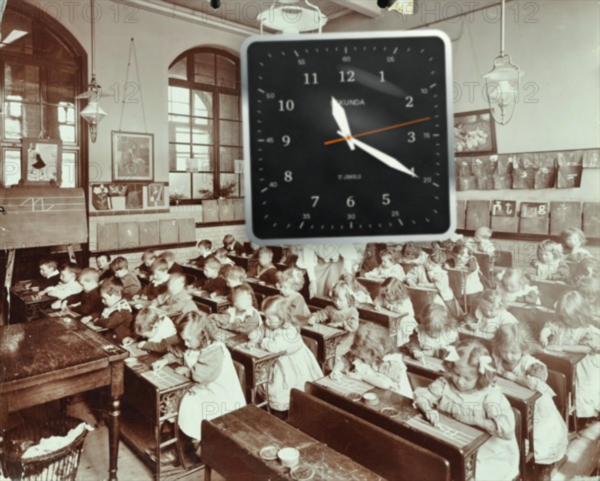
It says 11:20:13
